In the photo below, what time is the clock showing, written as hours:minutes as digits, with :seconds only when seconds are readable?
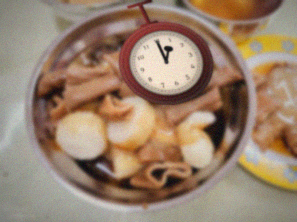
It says 1:00
